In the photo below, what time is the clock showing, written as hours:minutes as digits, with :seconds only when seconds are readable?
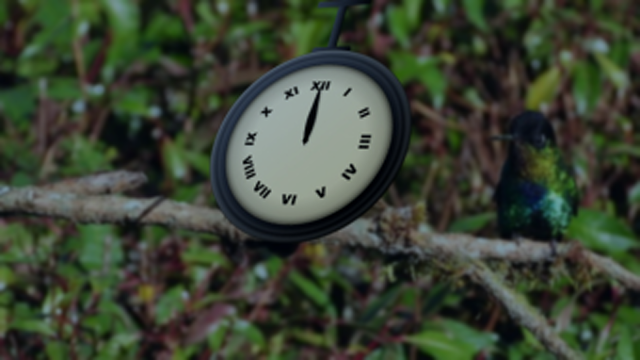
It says 12:00
